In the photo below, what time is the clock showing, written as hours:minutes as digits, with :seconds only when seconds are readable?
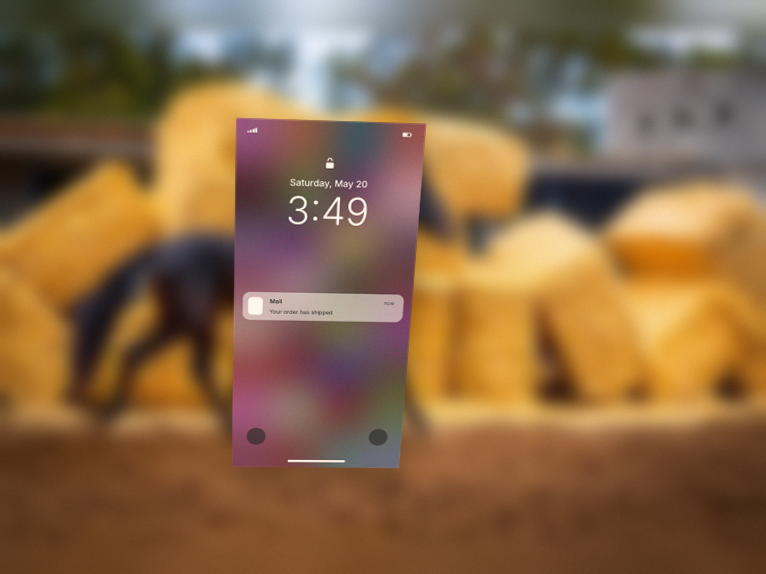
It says 3:49
